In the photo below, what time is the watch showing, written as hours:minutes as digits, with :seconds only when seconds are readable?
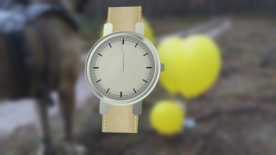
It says 11:59
